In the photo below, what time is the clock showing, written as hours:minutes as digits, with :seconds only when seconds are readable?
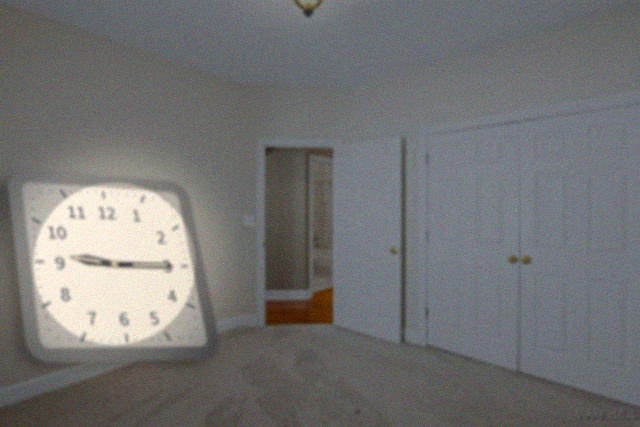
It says 9:15
